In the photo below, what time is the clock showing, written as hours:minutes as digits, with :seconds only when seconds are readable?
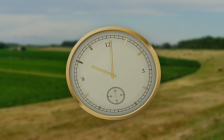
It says 10:01
